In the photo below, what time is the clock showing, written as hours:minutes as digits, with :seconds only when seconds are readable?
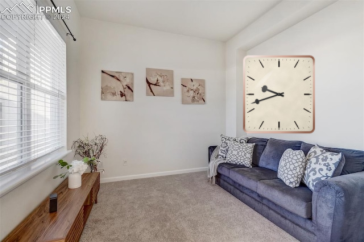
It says 9:42
